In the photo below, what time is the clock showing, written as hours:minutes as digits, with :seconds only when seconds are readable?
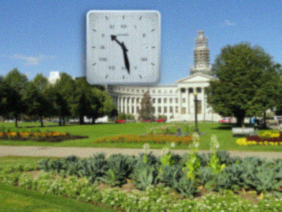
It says 10:28
